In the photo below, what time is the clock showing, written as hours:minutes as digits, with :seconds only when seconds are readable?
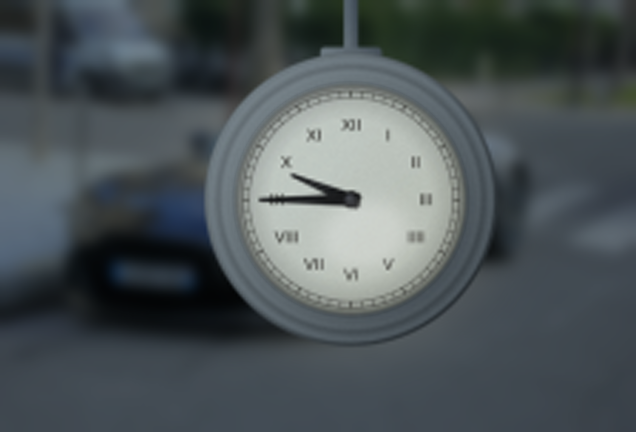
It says 9:45
